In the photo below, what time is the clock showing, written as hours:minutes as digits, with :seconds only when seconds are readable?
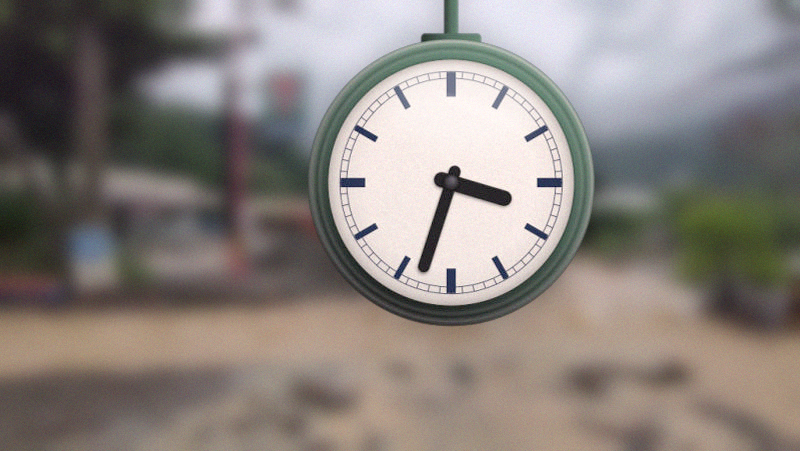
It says 3:33
